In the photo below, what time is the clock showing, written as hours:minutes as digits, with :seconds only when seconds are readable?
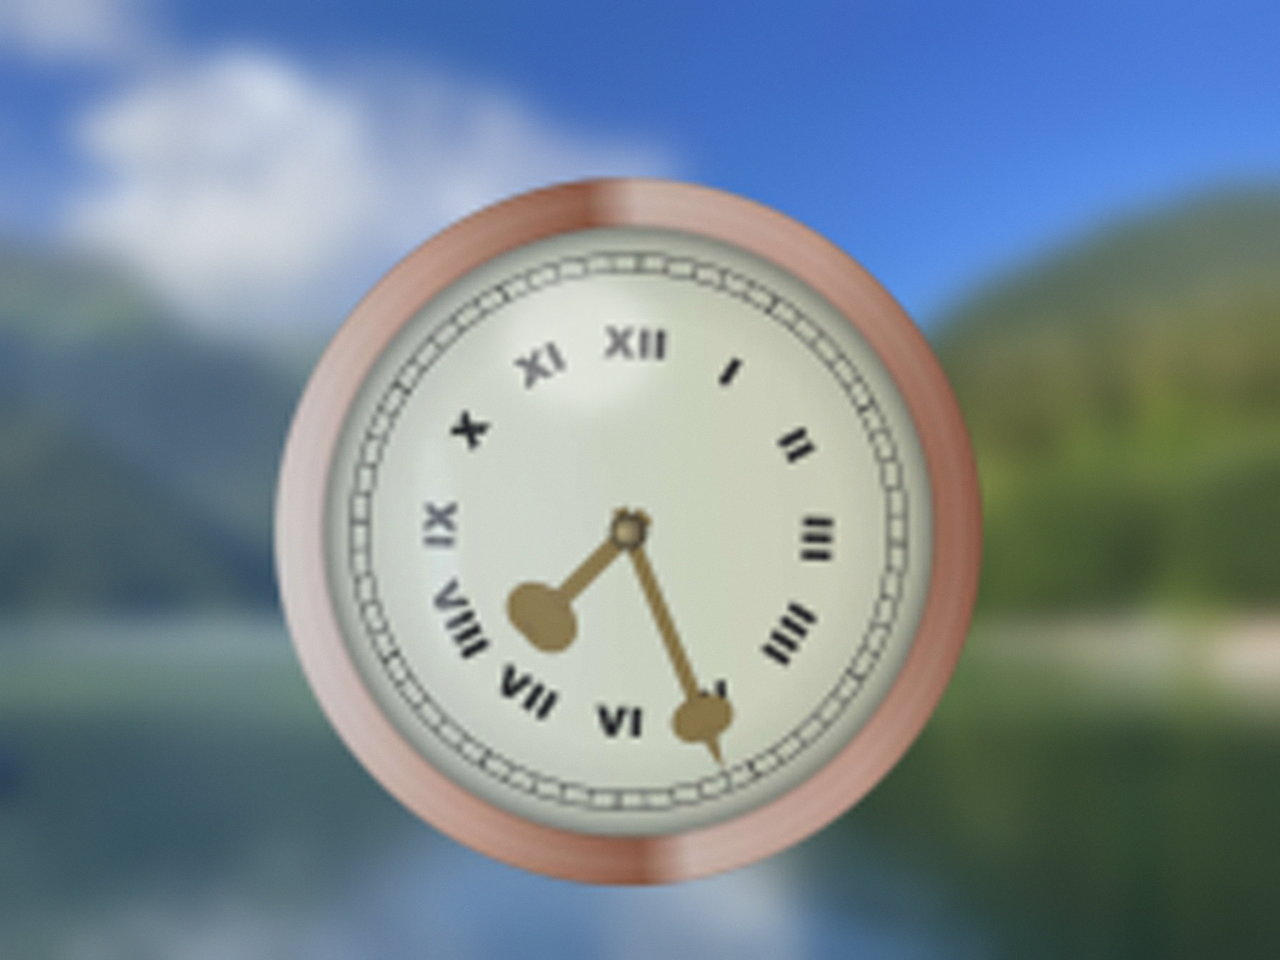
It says 7:26
